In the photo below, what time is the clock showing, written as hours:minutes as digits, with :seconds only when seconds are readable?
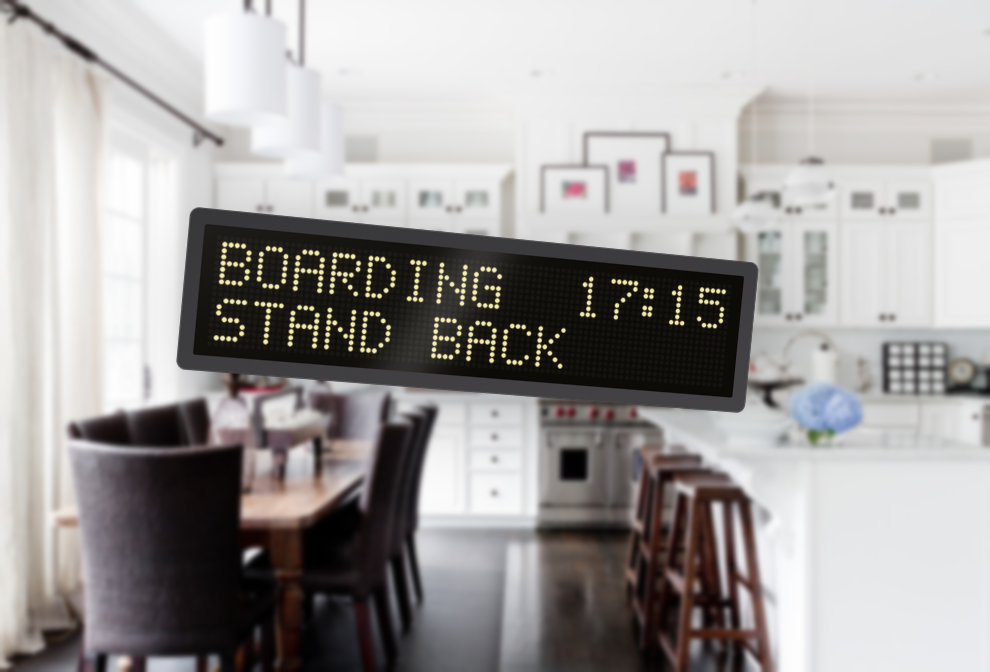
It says 17:15
